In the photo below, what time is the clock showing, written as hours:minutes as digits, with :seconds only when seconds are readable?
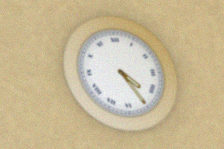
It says 4:25
